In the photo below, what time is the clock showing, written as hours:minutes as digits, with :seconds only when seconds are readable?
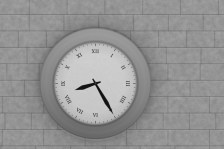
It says 8:25
